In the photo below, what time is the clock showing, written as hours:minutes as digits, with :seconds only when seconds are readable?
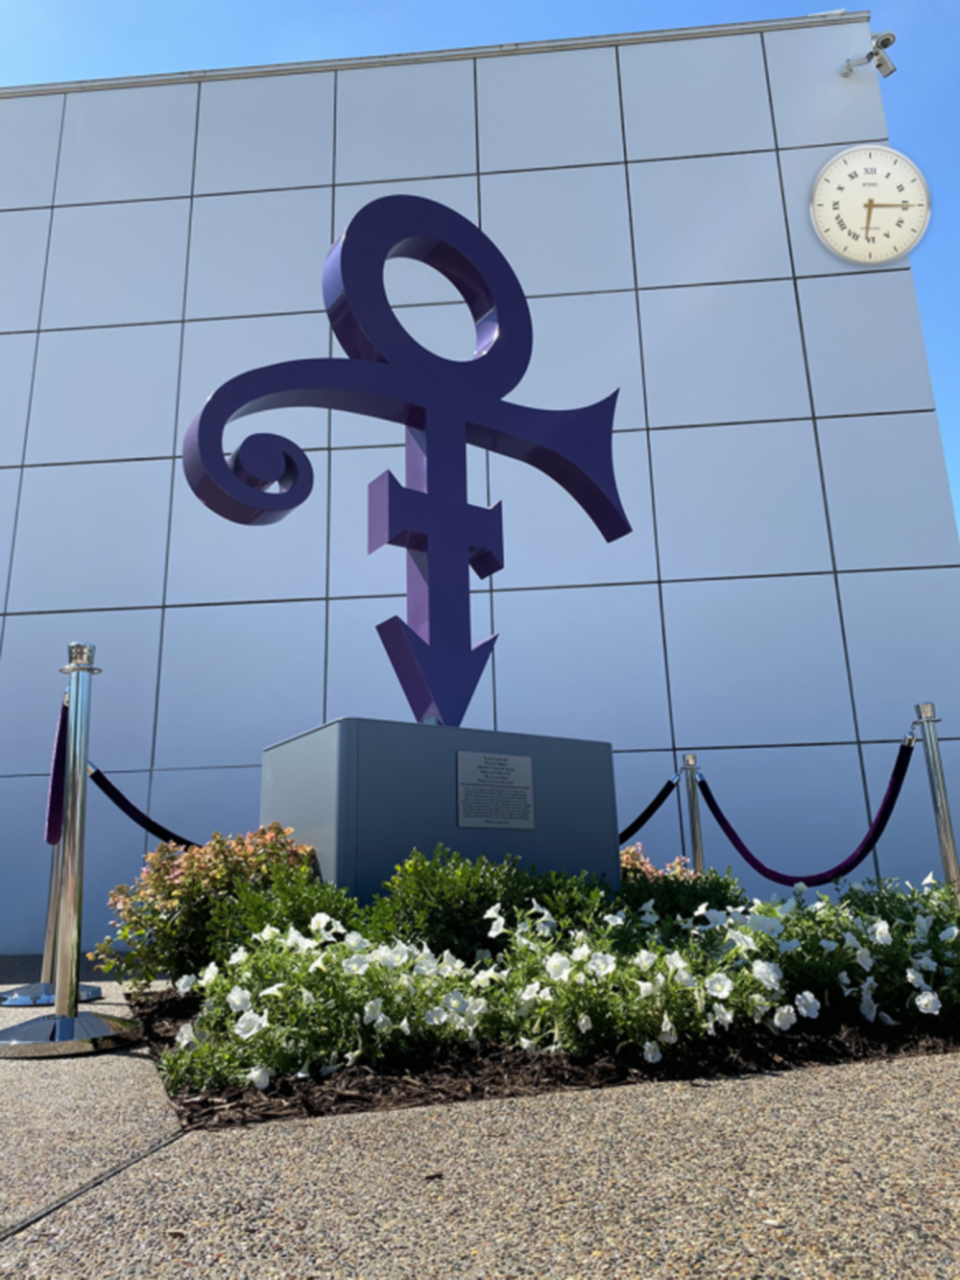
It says 6:15
